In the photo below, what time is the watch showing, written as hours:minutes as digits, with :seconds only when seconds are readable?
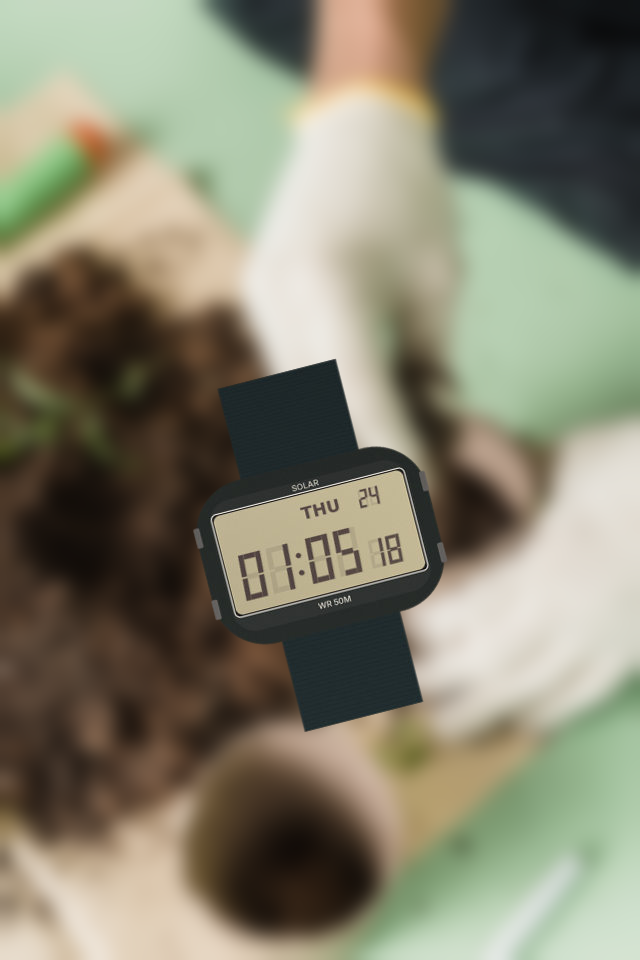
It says 1:05:18
